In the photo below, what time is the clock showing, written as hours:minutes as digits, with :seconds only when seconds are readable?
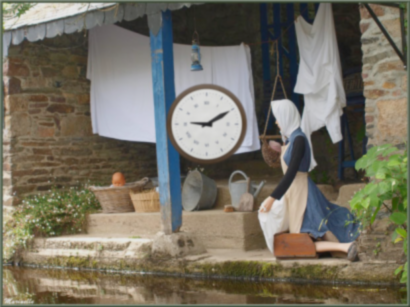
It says 9:10
